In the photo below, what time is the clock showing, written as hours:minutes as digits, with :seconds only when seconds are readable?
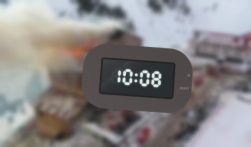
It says 10:08
